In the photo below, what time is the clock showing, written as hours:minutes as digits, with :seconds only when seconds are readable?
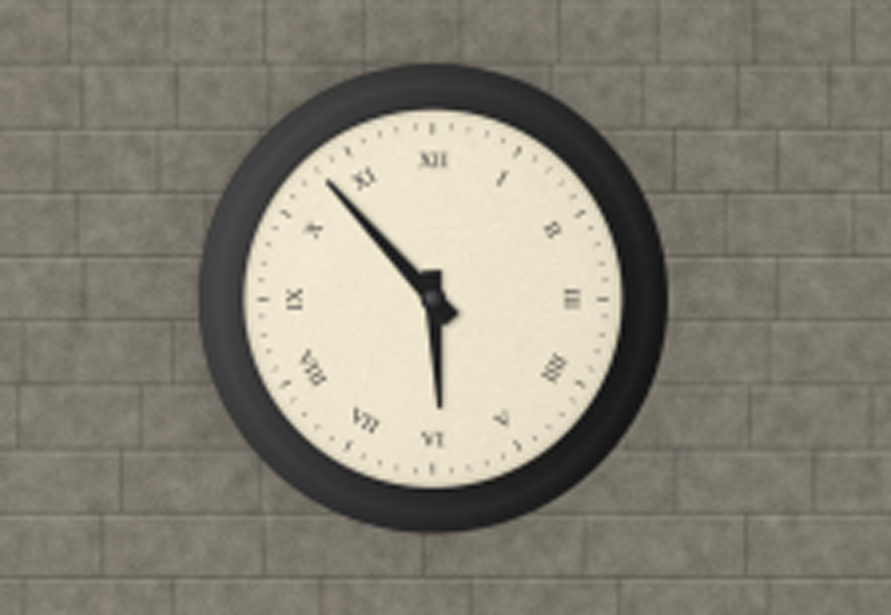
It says 5:53
